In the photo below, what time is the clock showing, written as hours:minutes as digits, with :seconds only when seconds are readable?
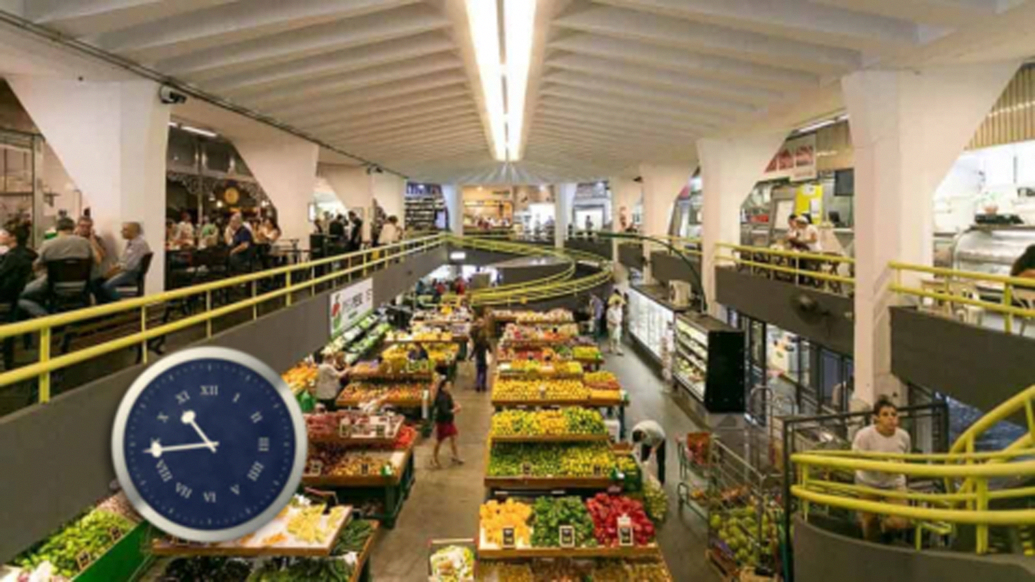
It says 10:44
